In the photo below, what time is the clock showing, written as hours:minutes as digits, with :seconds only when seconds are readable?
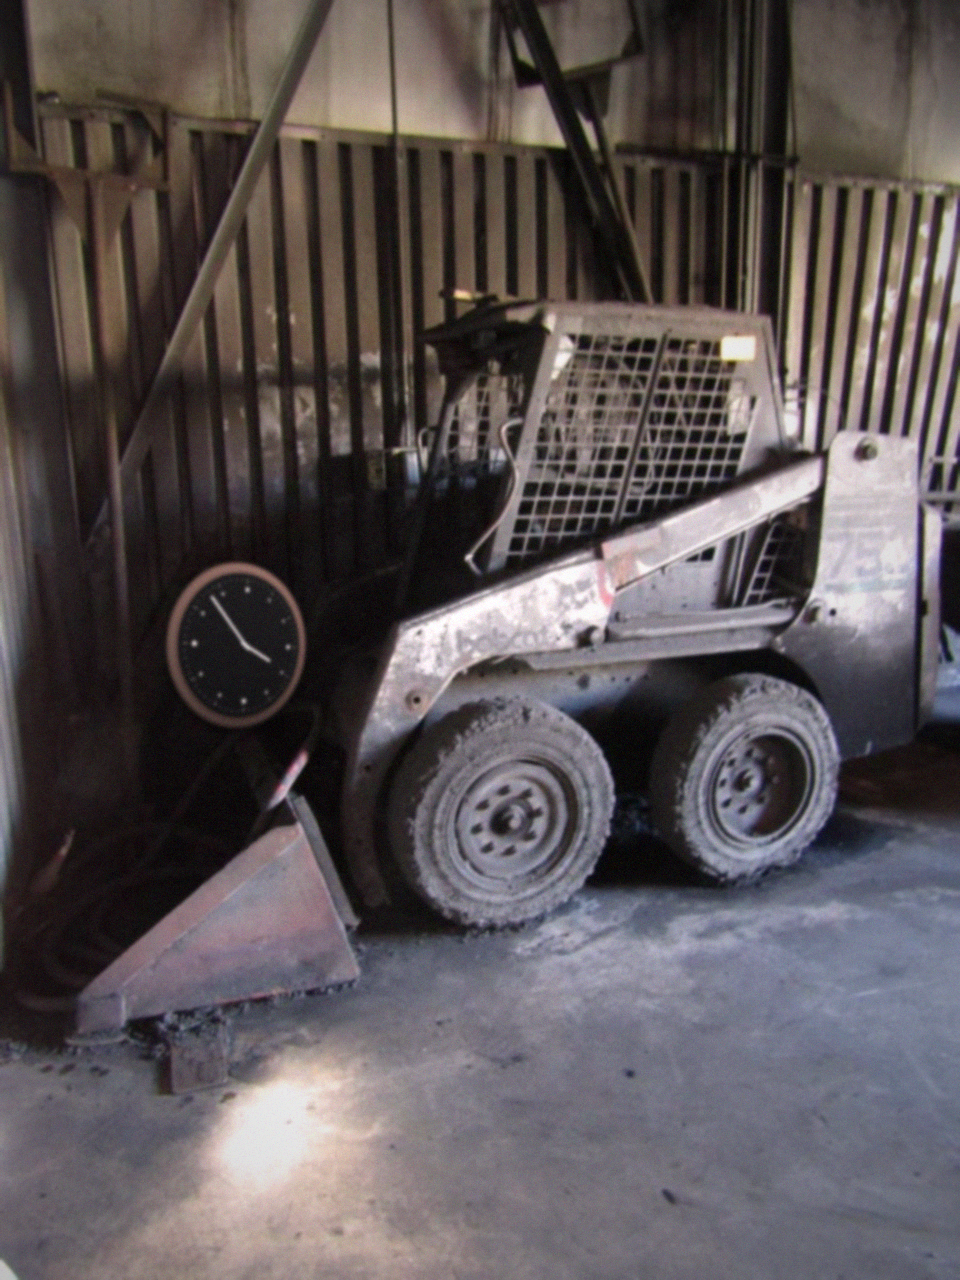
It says 3:53
